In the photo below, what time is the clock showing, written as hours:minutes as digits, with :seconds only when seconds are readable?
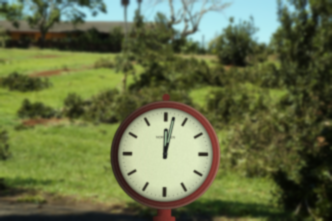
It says 12:02
